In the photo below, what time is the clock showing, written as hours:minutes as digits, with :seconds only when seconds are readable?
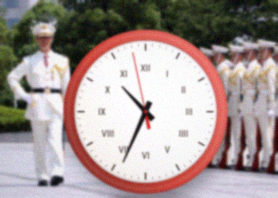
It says 10:33:58
